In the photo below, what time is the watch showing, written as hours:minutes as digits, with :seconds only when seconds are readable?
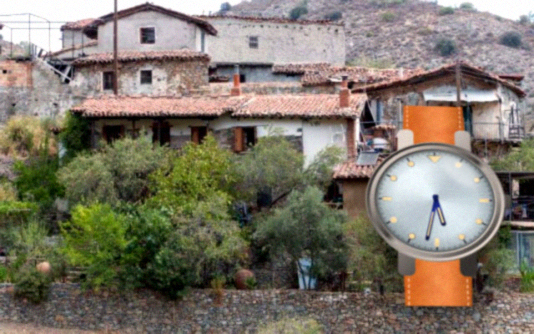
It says 5:32
